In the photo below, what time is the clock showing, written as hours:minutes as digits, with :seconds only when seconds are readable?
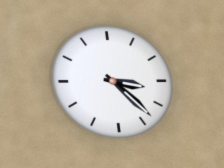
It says 3:23
